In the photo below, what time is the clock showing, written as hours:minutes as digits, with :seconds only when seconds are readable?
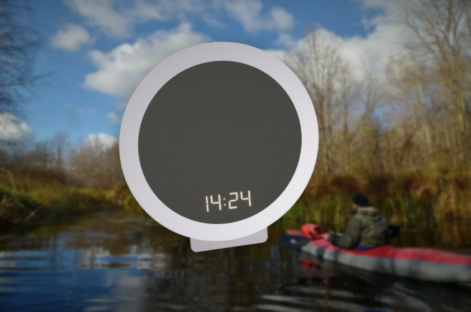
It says 14:24
